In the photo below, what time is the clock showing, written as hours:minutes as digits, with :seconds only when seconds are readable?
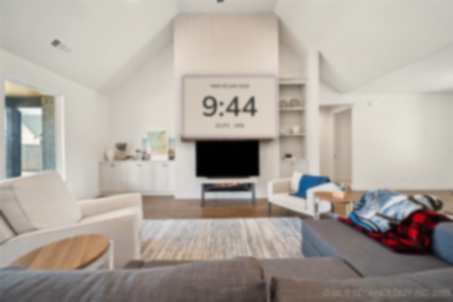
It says 9:44
